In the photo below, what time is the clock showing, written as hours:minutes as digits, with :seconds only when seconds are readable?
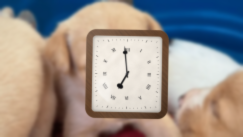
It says 6:59
